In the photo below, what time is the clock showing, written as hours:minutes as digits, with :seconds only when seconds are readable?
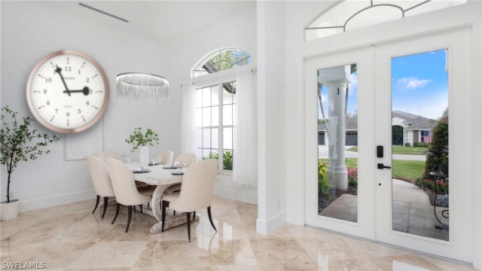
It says 2:56
